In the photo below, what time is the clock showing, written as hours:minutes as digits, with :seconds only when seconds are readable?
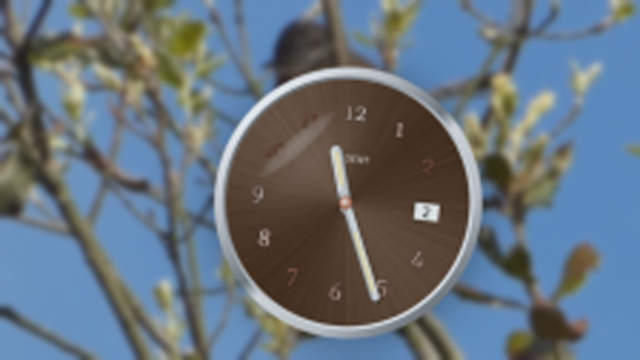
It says 11:26
